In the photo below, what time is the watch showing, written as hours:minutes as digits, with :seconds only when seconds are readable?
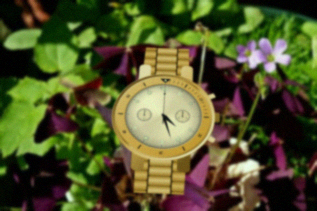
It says 4:27
